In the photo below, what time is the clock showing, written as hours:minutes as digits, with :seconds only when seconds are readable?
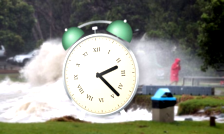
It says 2:23
